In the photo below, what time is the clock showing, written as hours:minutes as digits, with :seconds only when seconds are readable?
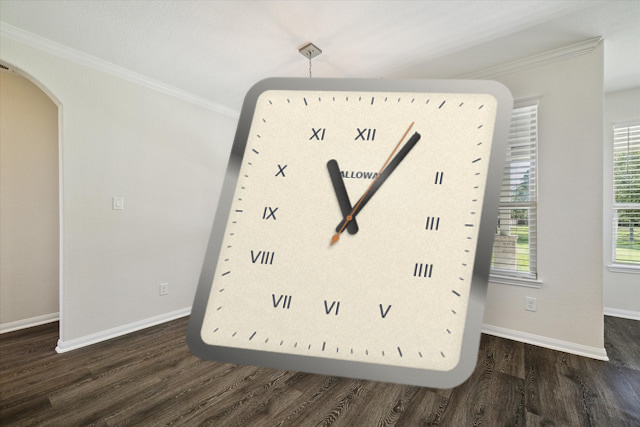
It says 11:05:04
